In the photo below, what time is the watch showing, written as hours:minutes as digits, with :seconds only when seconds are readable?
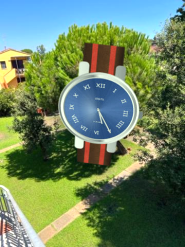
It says 5:25
